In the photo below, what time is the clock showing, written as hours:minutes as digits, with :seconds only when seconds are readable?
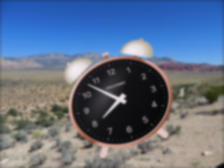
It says 7:53
